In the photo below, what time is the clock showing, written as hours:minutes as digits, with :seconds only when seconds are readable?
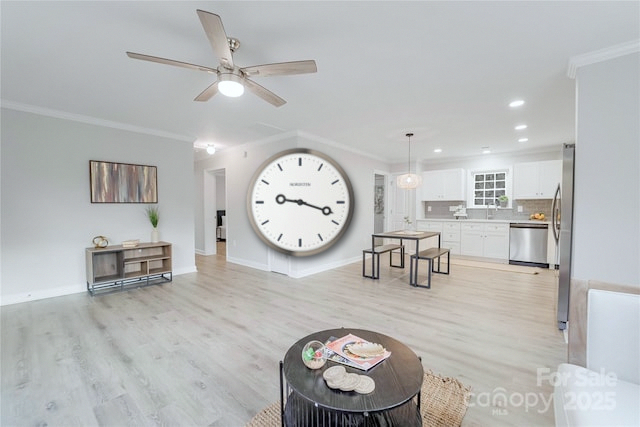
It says 9:18
